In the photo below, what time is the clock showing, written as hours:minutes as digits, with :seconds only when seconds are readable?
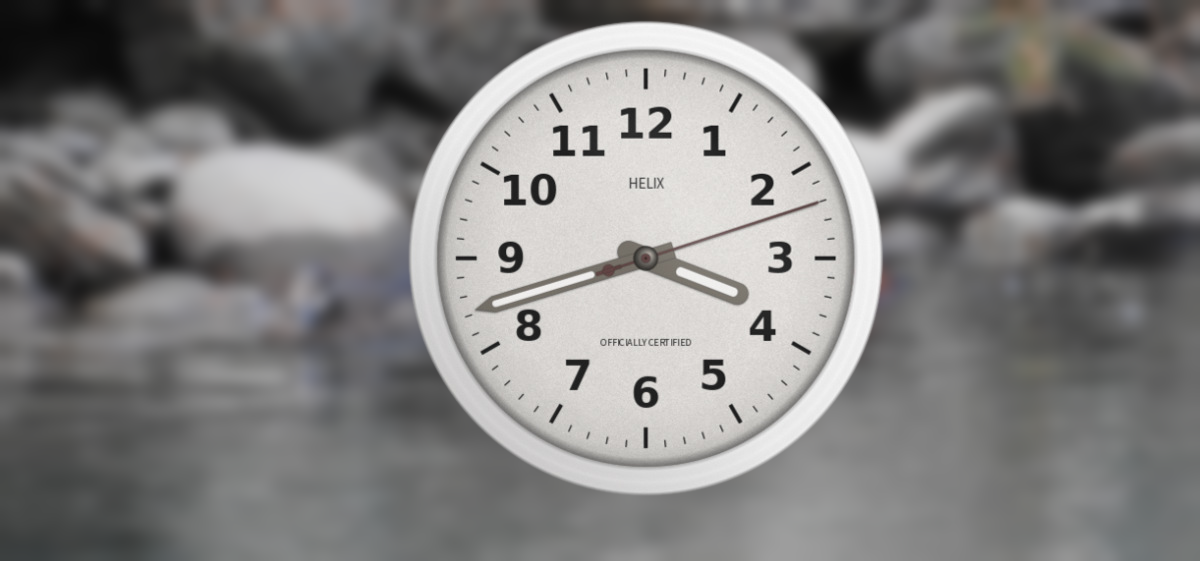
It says 3:42:12
